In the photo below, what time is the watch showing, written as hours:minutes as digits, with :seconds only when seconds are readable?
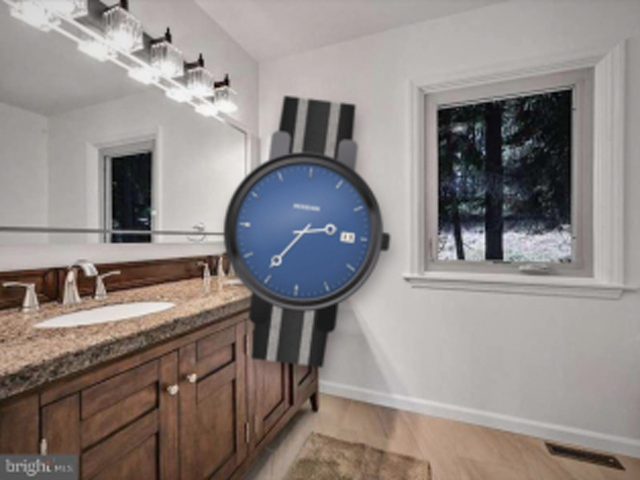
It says 2:36
